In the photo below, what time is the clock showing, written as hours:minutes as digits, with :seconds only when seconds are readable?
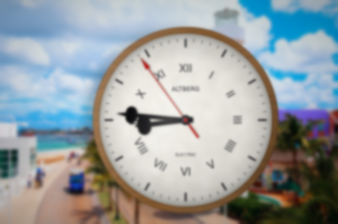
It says 8:45:54
